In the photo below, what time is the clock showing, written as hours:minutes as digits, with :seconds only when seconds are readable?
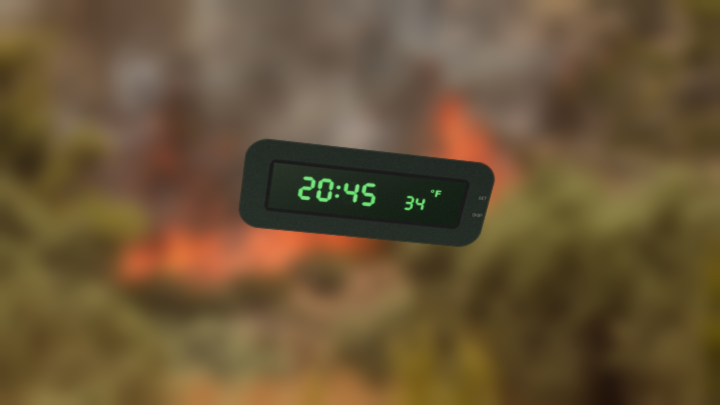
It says 20:45
